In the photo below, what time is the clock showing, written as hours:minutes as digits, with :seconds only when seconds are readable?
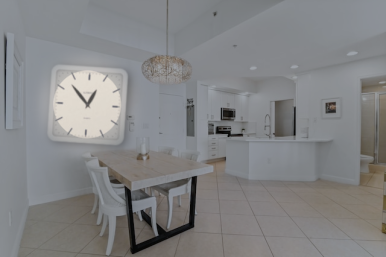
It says 12:53
